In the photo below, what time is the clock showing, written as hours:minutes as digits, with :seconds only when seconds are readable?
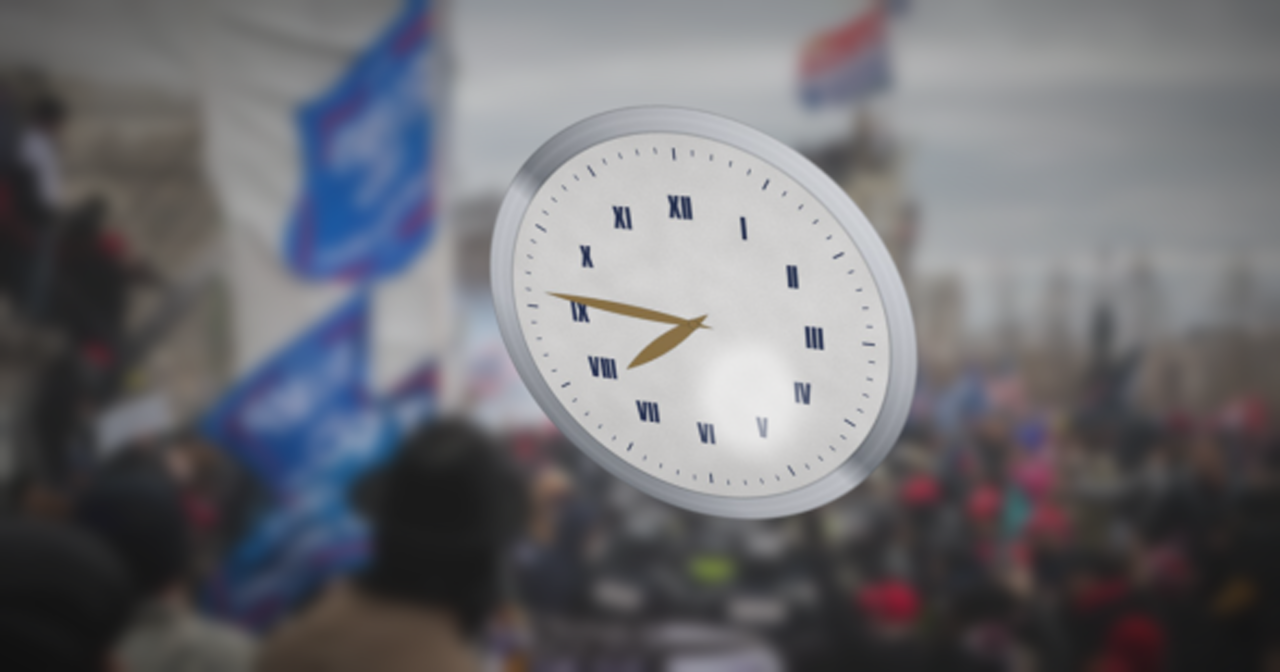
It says 7:46
